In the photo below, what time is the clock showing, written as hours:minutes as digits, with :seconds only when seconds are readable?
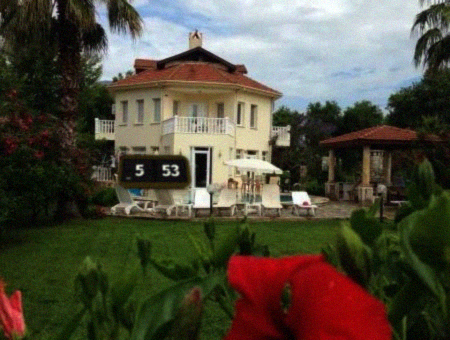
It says 5:53
